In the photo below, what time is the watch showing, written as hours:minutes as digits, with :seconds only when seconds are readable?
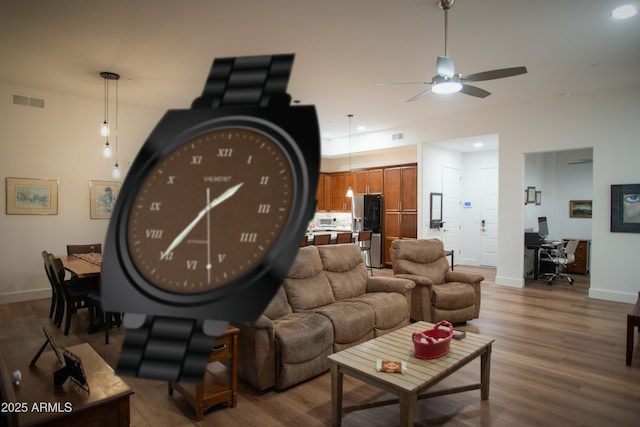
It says 1:35:27
